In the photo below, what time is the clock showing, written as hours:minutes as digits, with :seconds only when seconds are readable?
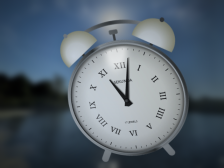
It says 11:02
